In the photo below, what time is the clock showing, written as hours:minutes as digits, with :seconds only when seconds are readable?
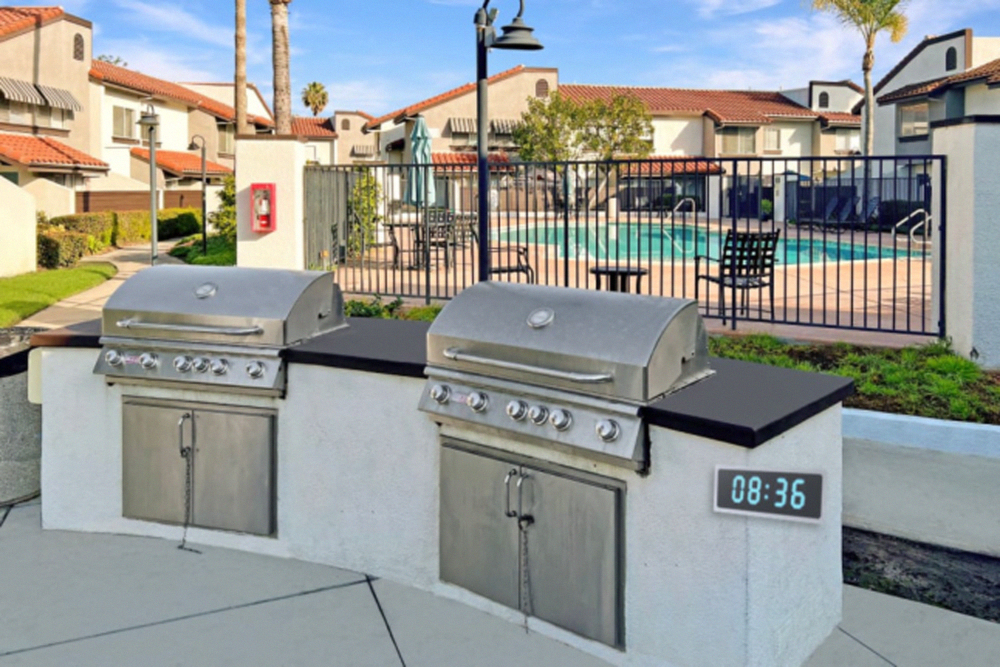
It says 8:36
